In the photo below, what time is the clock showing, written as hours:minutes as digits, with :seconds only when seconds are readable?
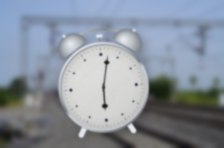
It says 6:02
